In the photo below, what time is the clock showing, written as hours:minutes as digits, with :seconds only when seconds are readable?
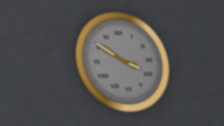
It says 3:51
